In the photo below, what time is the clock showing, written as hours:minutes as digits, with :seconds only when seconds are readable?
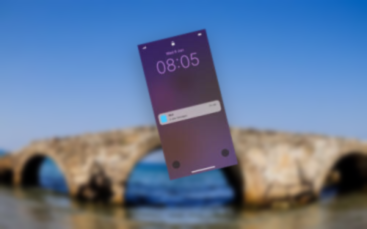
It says 8:05
